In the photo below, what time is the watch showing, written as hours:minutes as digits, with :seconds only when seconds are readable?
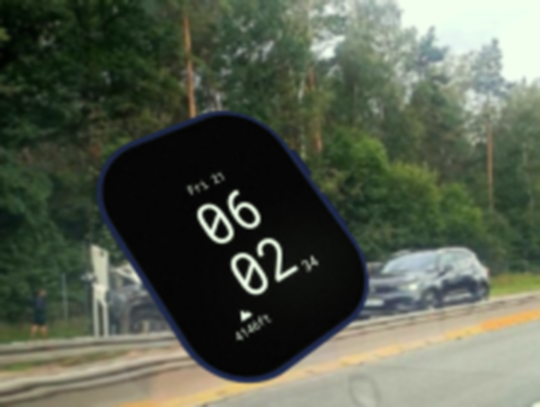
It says 6:02
